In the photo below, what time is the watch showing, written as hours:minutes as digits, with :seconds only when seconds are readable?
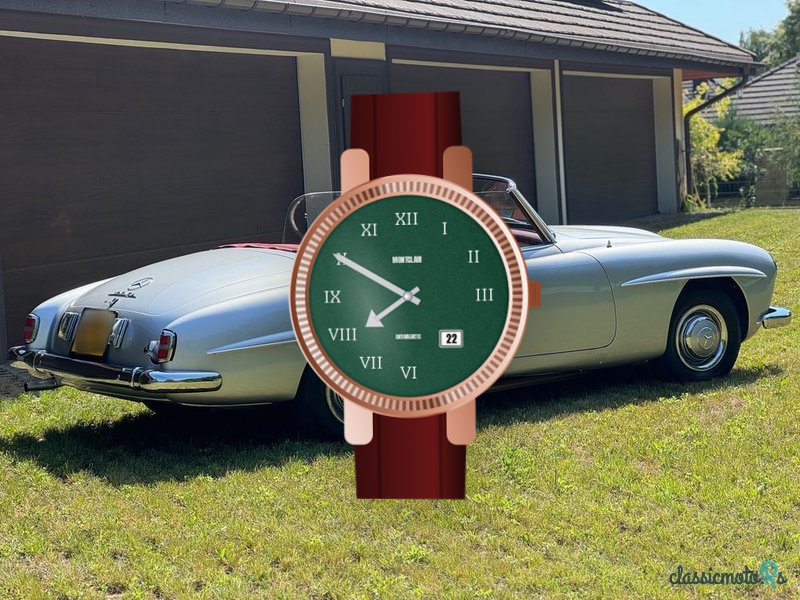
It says 7:50
